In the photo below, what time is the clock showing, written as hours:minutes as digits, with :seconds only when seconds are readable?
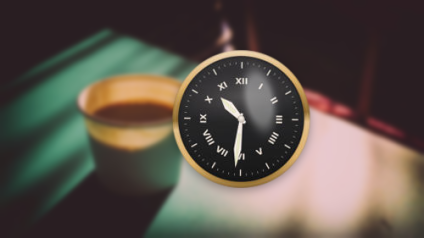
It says 10:31
